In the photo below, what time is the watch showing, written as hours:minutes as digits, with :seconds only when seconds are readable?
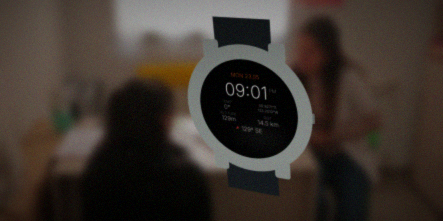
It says 9:01
